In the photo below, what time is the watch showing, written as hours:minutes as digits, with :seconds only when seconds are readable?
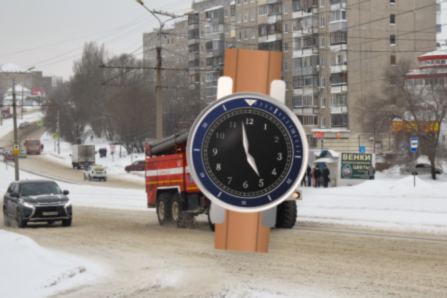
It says 4:58
